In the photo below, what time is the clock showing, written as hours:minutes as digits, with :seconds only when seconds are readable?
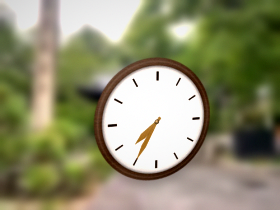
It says 7:35
